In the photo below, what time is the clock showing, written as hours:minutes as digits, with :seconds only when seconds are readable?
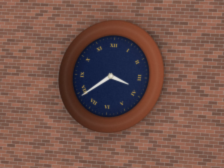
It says 3:39
